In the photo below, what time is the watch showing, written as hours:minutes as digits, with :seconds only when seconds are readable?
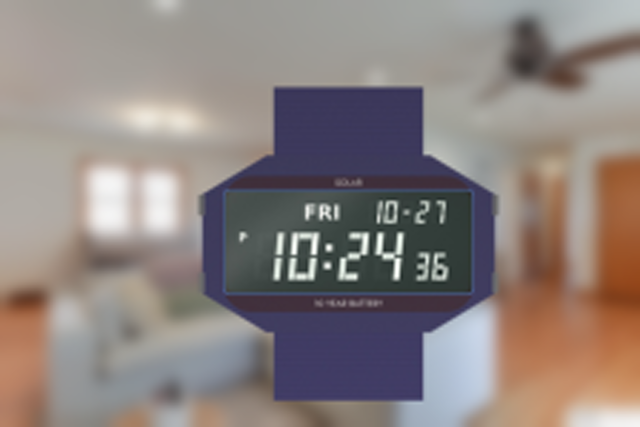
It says 10:24:36
